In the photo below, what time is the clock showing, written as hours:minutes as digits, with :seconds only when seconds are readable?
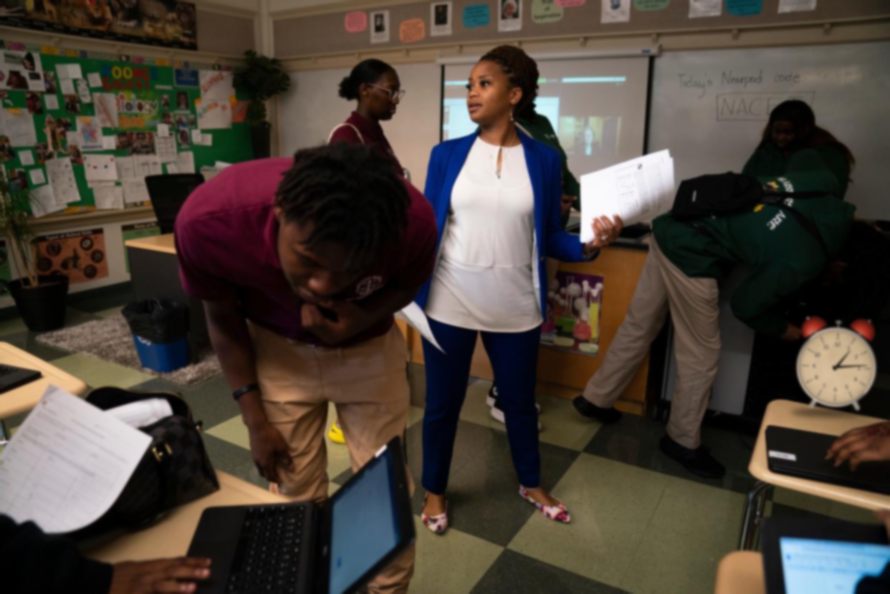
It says 1:14
